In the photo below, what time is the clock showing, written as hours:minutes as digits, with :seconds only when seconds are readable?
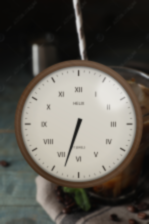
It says 6:33
